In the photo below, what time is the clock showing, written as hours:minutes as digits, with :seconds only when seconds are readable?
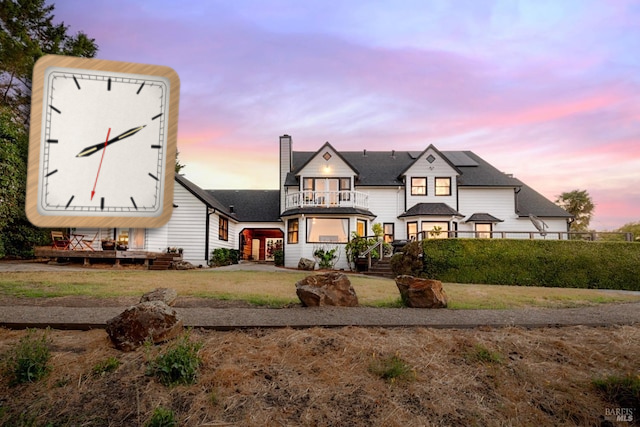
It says 8:10:32
